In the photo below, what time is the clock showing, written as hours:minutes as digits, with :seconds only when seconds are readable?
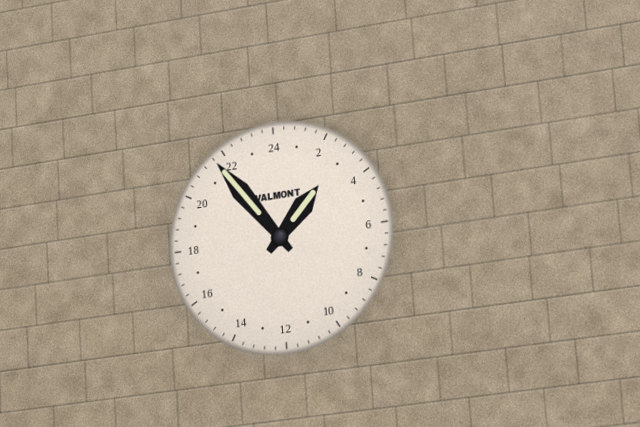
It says 2:54
